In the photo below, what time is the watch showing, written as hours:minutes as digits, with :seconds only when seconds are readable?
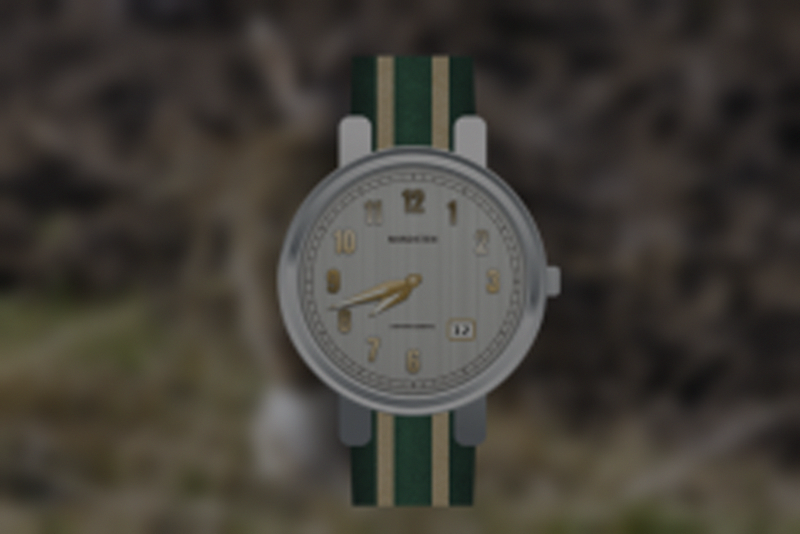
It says 7:42
